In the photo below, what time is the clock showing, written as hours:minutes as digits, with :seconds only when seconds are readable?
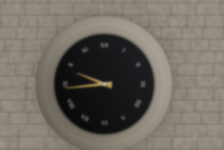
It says 9:44
